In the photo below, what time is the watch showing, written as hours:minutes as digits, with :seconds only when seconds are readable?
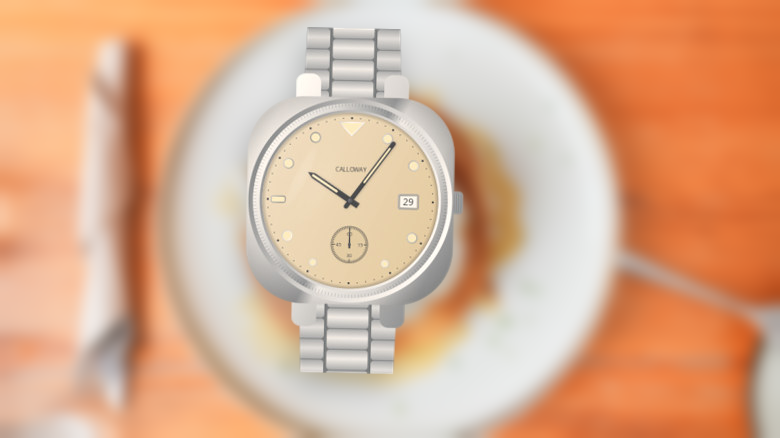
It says 10:06
